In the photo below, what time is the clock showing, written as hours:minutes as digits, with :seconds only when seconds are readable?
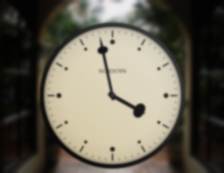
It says 3:58
